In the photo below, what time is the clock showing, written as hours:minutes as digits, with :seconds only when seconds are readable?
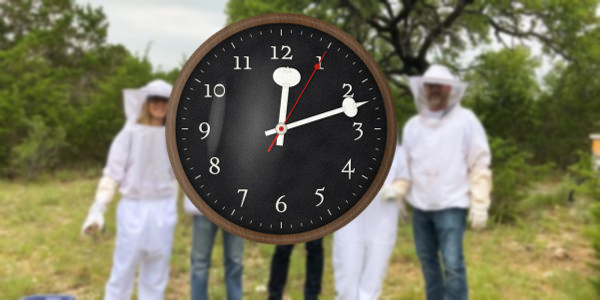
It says 12:12:05
